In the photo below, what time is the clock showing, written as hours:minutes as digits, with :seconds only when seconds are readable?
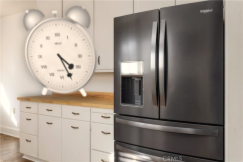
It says 4:26
